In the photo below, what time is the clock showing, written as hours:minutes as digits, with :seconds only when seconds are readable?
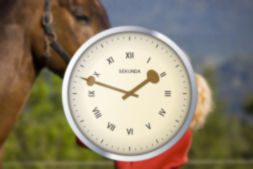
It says 1:48
